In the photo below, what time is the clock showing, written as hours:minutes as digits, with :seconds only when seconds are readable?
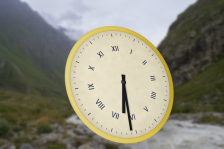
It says 6:31
